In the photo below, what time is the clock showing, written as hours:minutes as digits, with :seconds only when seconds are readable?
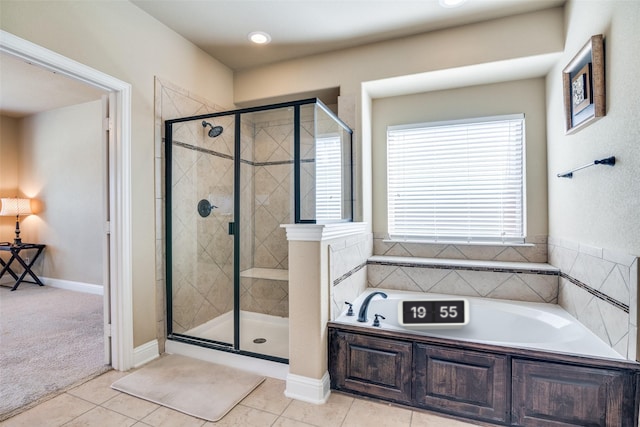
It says 19:55
